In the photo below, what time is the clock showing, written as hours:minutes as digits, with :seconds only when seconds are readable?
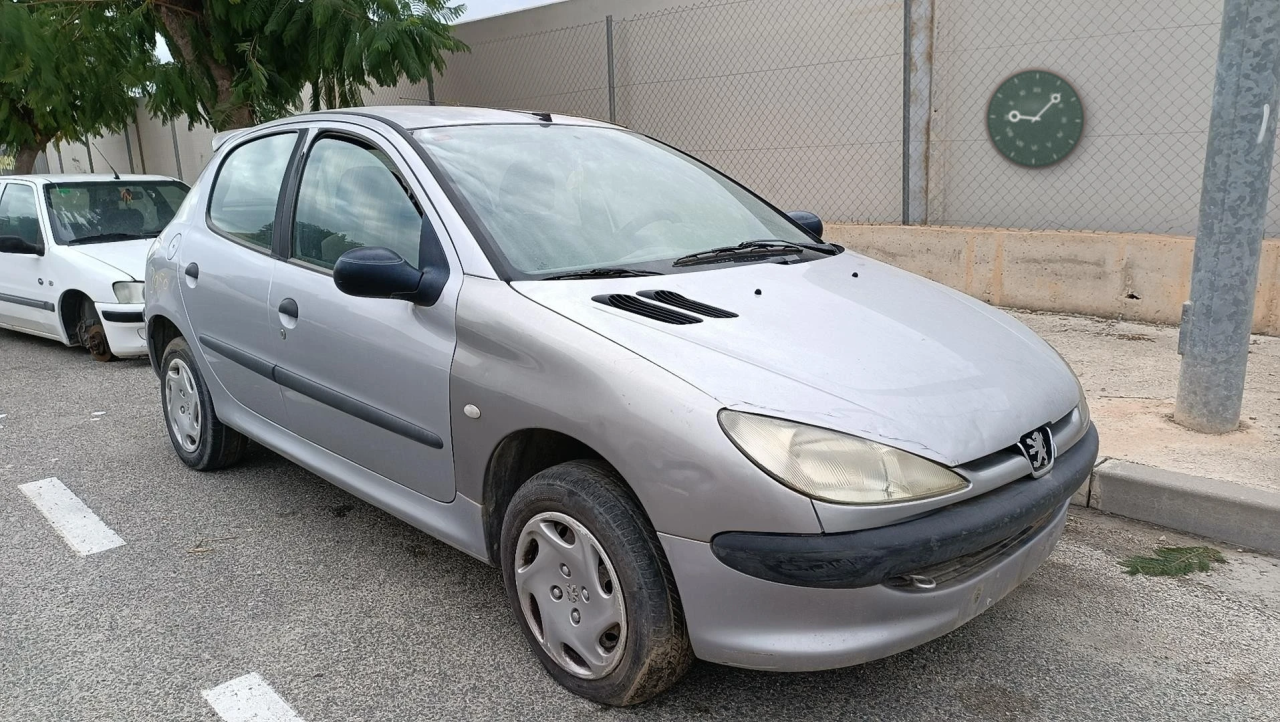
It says 9:07
